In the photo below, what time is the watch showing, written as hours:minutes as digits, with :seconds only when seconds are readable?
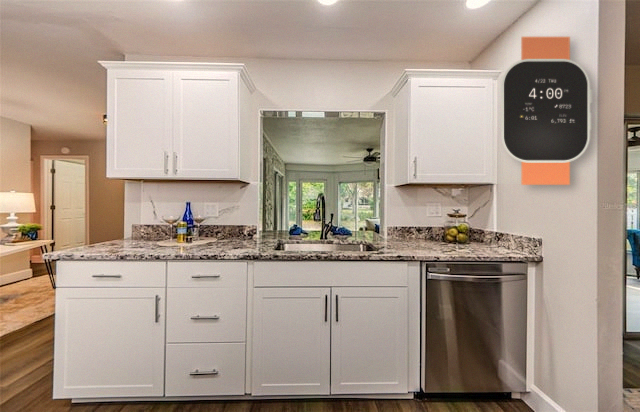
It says 4:00
